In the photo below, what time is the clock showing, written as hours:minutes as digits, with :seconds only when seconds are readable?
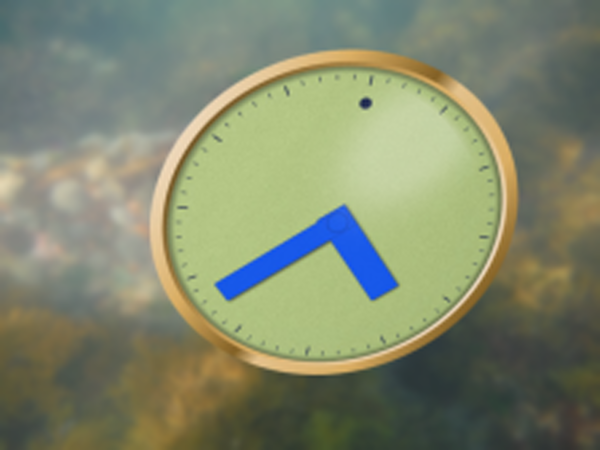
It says 4:38
